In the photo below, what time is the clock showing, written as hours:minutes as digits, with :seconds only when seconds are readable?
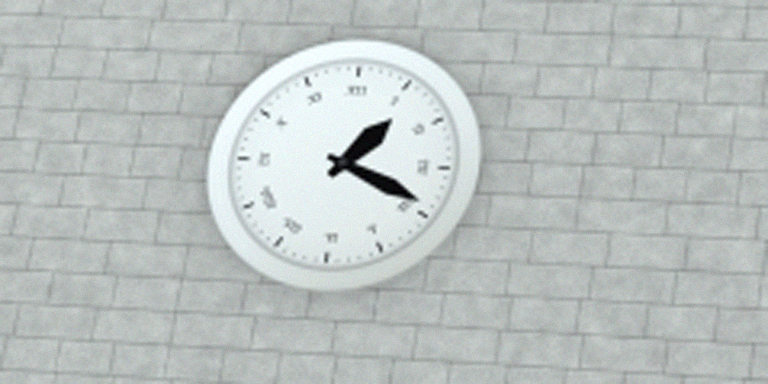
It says 1:19
